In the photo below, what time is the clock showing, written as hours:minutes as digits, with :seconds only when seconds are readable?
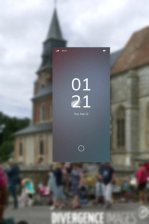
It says 1:21
